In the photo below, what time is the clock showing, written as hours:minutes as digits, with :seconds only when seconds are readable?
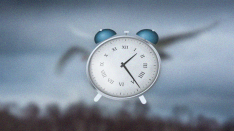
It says 1:24
